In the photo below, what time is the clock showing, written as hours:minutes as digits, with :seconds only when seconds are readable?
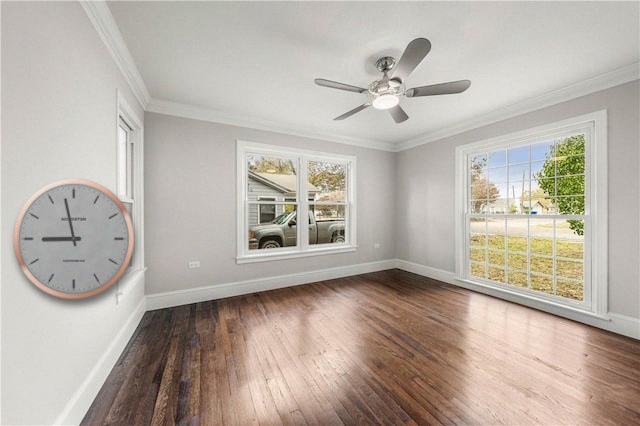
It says 8:58
